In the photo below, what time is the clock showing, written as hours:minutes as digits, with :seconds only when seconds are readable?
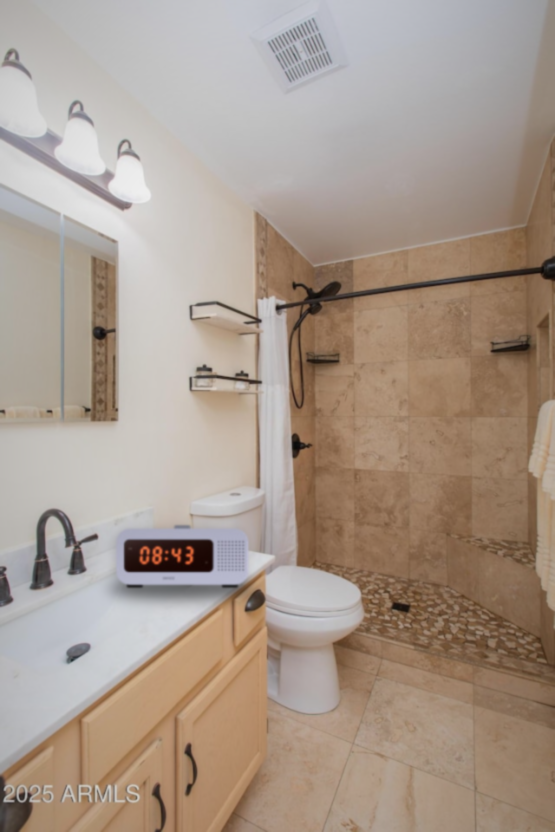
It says 8:43
